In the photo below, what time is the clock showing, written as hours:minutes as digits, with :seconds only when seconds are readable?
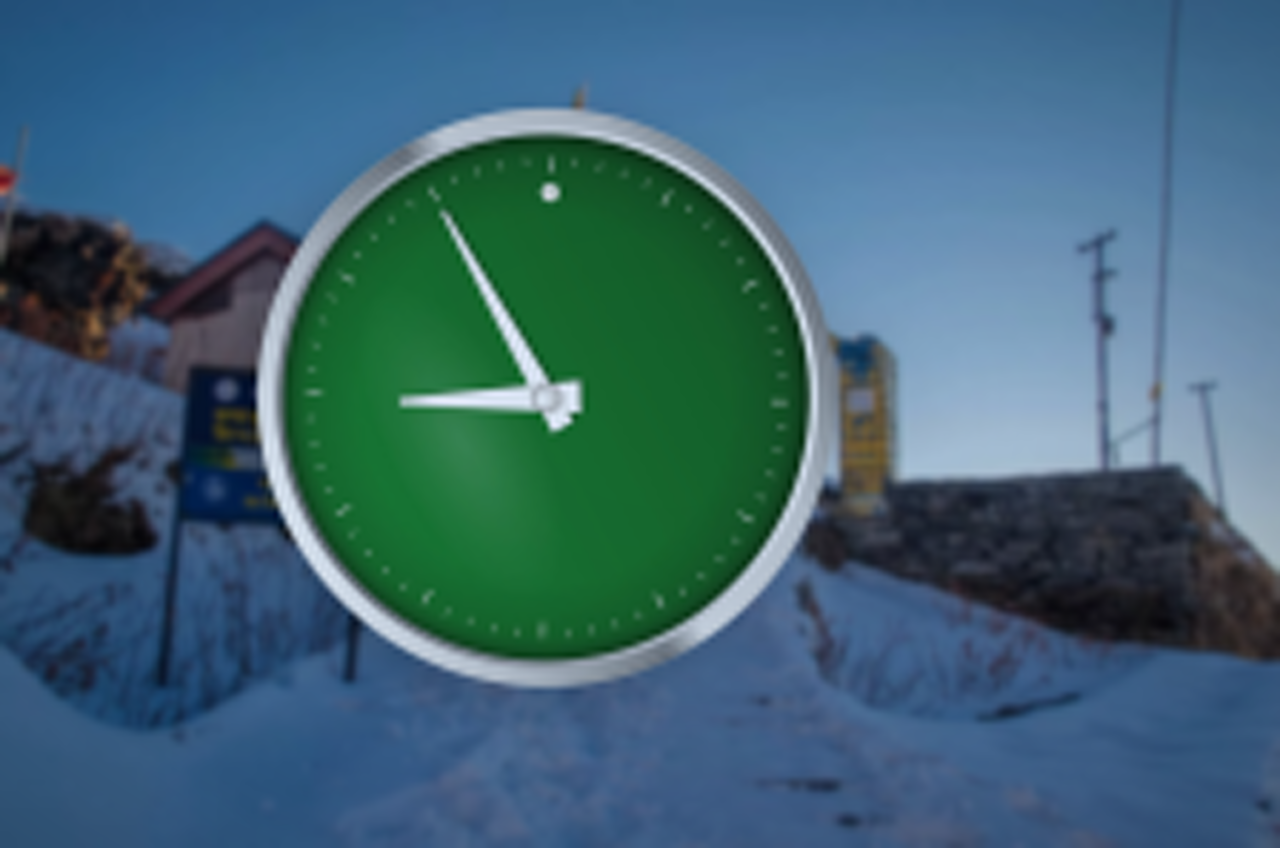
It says 8:55
